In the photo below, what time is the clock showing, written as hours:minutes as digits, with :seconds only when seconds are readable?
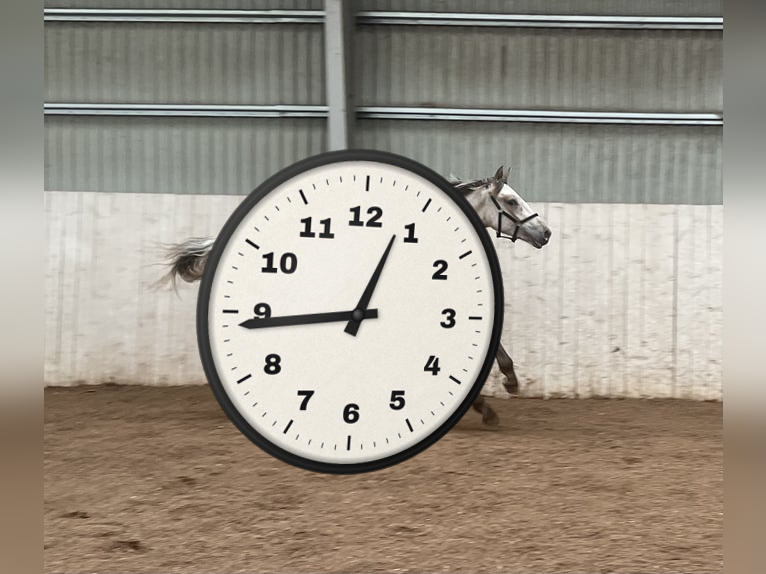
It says 12:44
